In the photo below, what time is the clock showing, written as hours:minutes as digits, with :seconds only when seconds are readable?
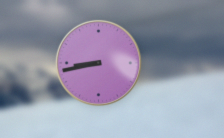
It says 8:43
